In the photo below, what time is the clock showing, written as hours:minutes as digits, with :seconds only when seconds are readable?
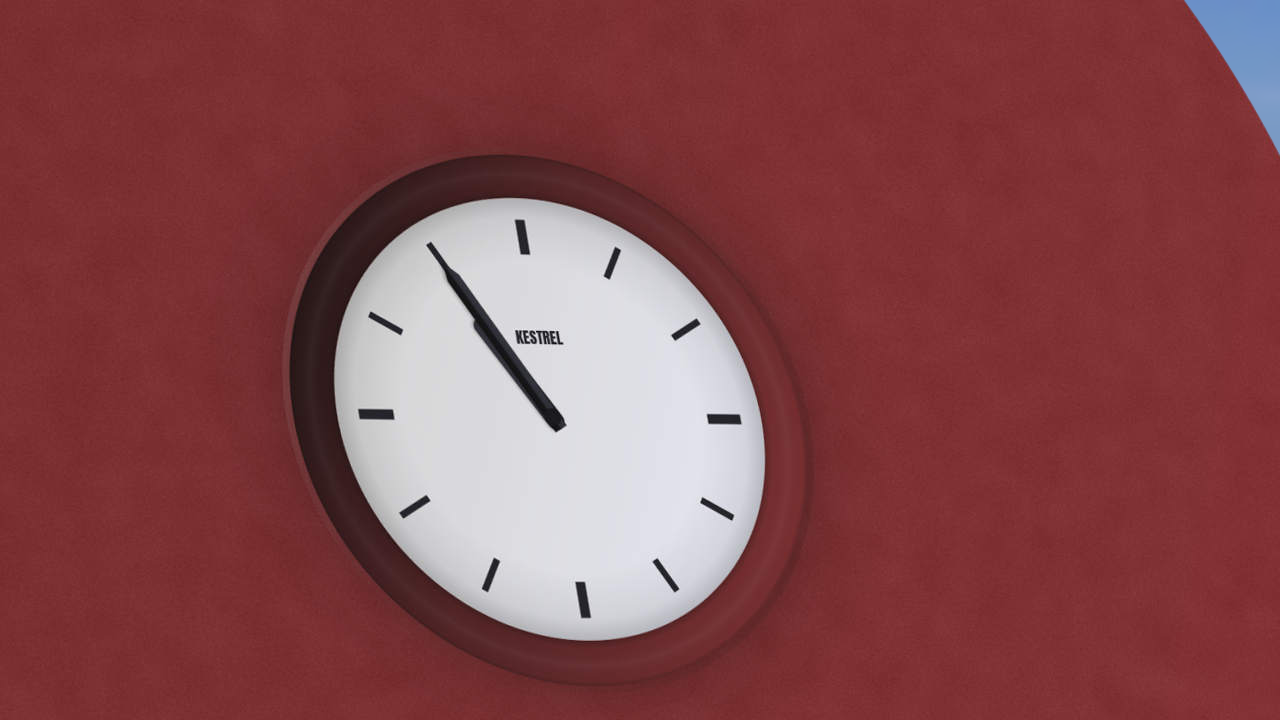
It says 10:55
